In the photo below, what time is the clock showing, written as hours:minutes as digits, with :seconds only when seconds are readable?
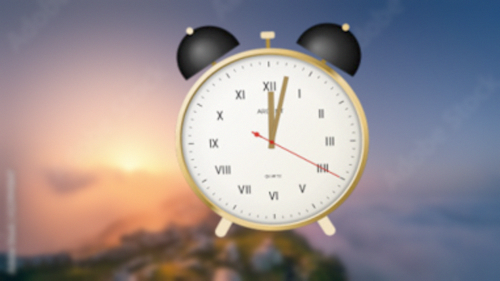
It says 12:02:20
